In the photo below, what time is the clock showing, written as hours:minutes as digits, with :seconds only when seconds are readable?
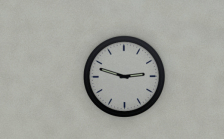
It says 2:48
